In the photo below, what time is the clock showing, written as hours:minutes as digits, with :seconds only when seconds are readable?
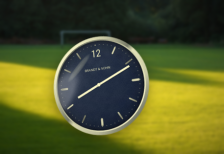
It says 8:11
